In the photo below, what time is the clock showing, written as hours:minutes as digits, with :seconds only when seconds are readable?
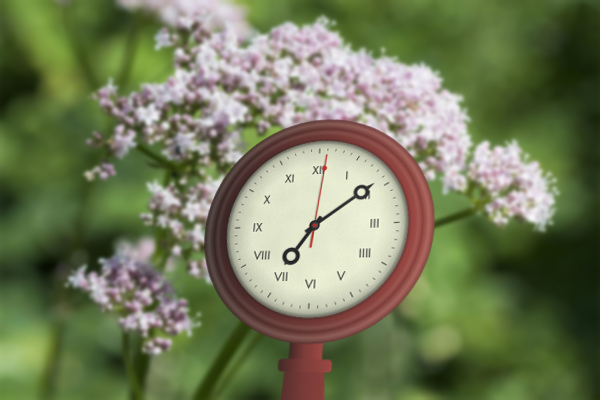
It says 7:09:01
